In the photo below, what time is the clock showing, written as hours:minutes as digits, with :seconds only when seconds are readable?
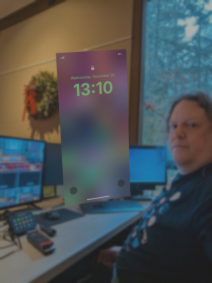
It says 13:10
